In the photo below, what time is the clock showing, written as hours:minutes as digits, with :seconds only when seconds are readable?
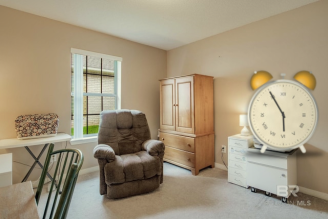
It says 5:55
